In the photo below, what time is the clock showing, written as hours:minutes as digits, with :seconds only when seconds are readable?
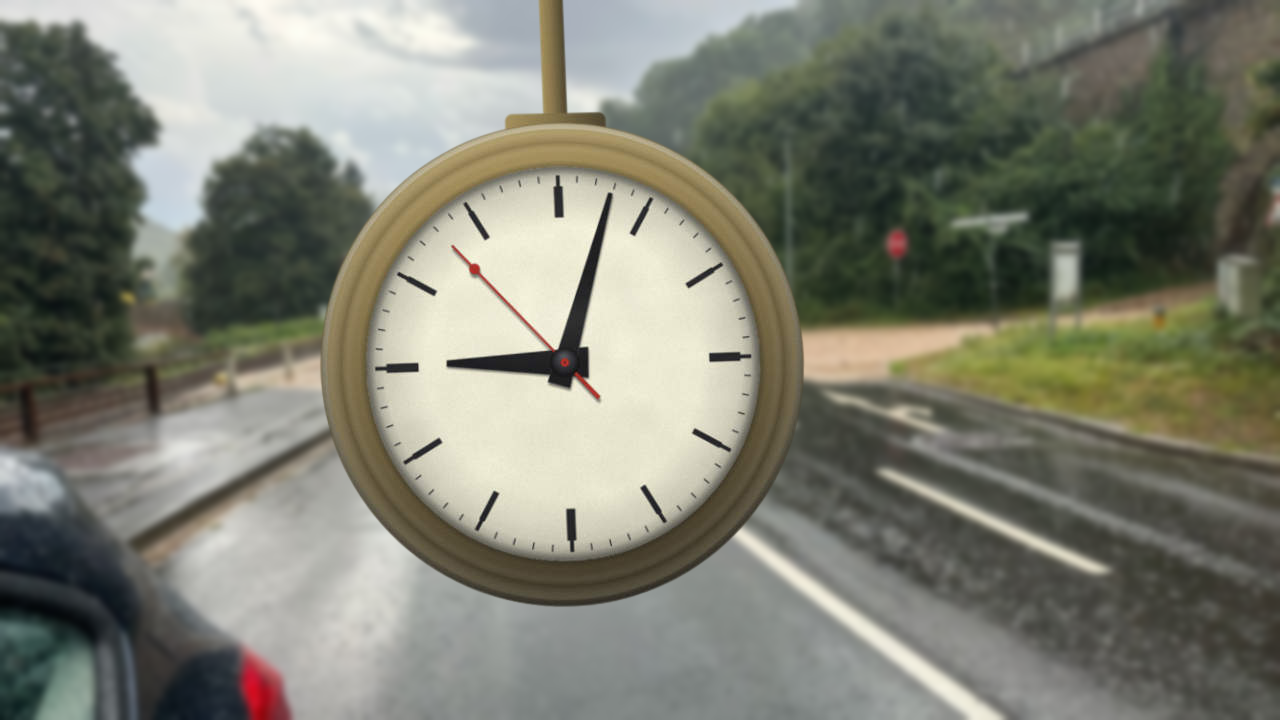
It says 9:02:53
